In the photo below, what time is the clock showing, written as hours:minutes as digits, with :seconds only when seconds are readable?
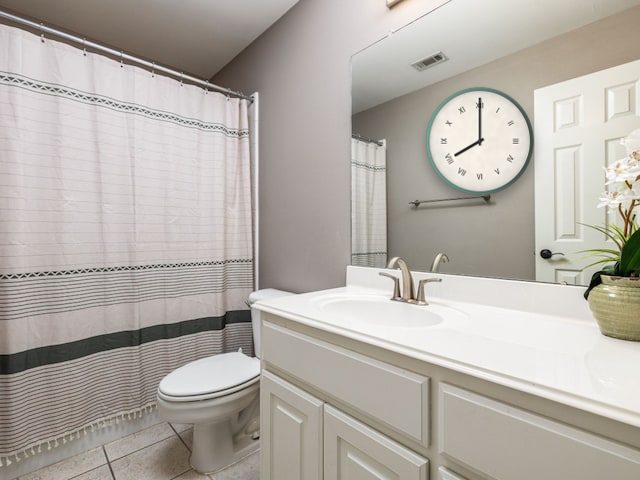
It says 8:00
